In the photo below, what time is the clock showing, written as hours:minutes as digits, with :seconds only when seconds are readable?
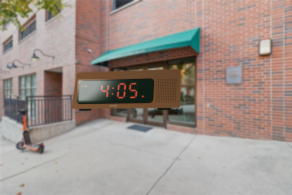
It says 4:05
